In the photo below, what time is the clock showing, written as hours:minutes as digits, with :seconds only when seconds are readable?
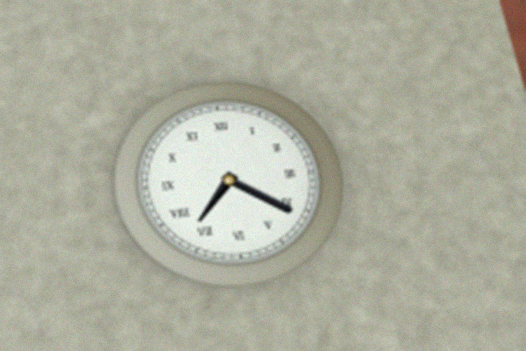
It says 7:21
